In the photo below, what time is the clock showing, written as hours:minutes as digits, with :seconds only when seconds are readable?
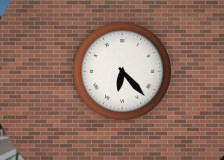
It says 6:23
